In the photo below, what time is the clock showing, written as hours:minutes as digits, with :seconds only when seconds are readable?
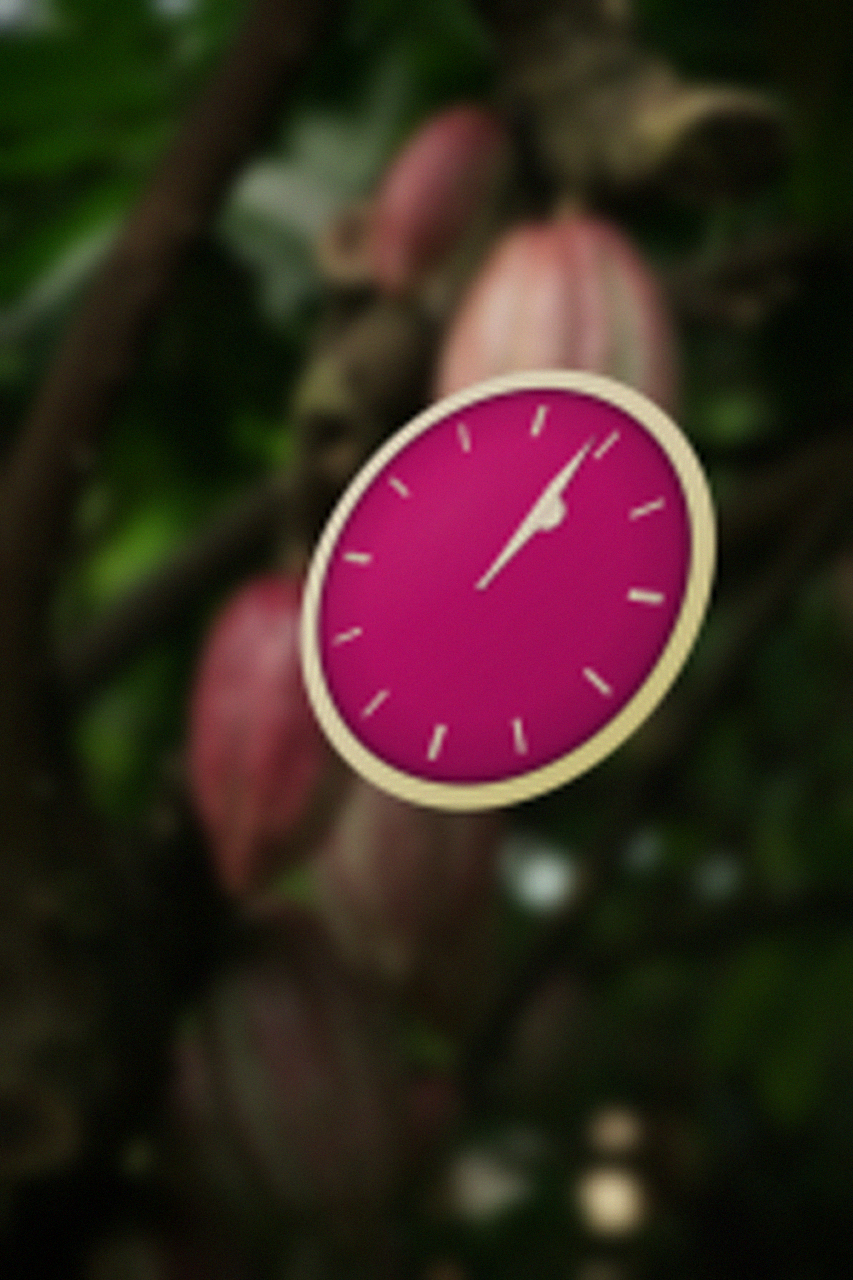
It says 1:04
